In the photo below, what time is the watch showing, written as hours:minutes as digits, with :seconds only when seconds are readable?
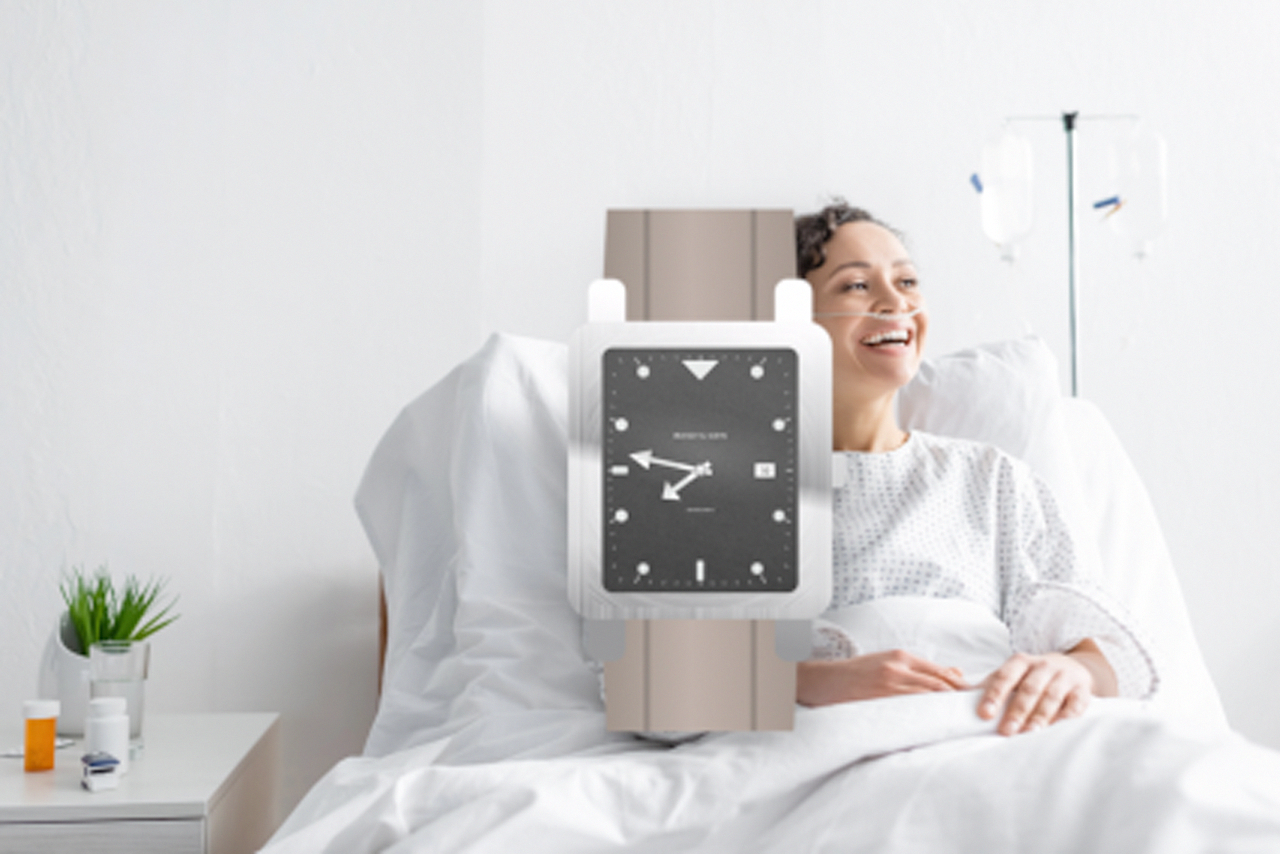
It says 7:47
